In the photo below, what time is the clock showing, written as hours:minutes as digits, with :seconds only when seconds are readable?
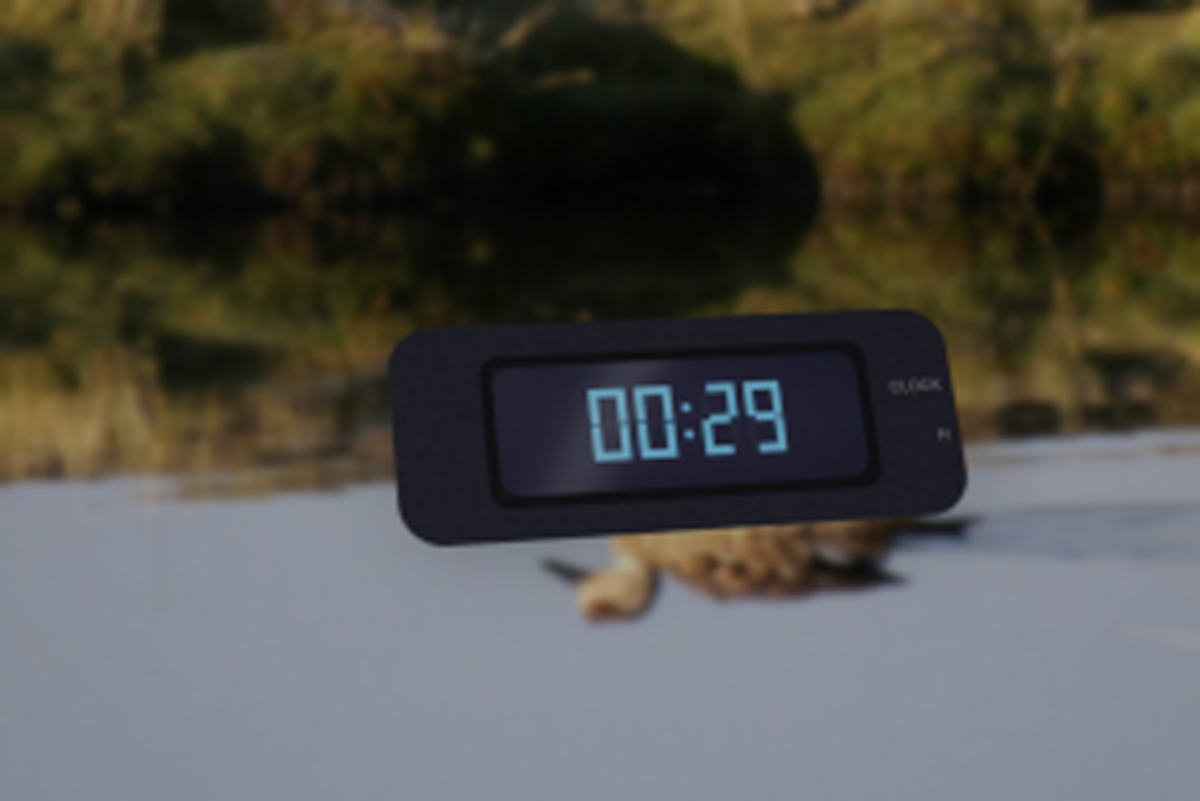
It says 0:29
